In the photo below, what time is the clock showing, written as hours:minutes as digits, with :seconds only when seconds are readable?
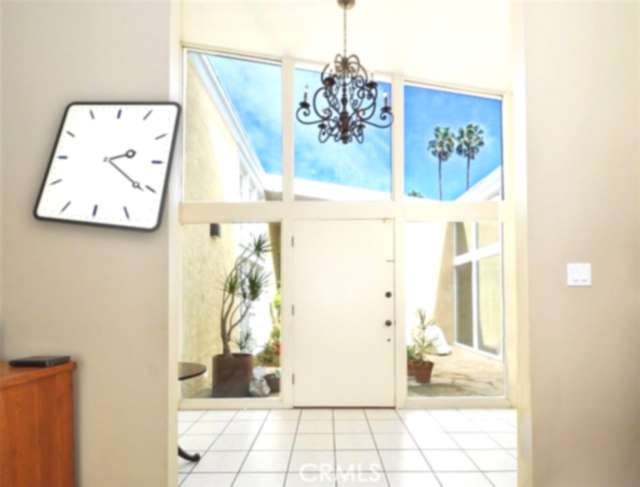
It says 2:21
